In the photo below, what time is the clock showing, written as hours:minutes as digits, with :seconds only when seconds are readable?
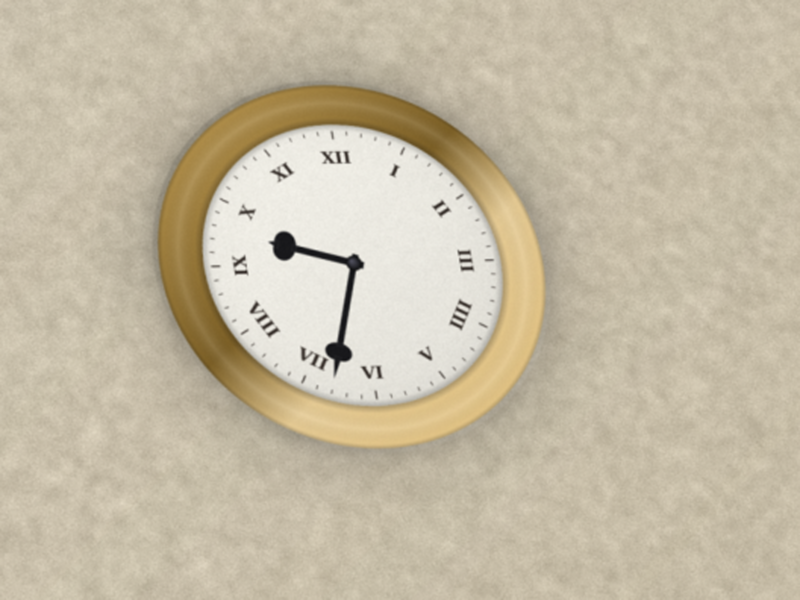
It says 9:33
